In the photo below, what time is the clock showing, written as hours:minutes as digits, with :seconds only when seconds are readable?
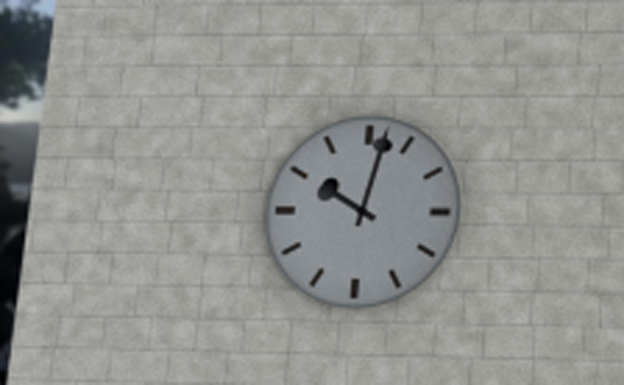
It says 10:02
